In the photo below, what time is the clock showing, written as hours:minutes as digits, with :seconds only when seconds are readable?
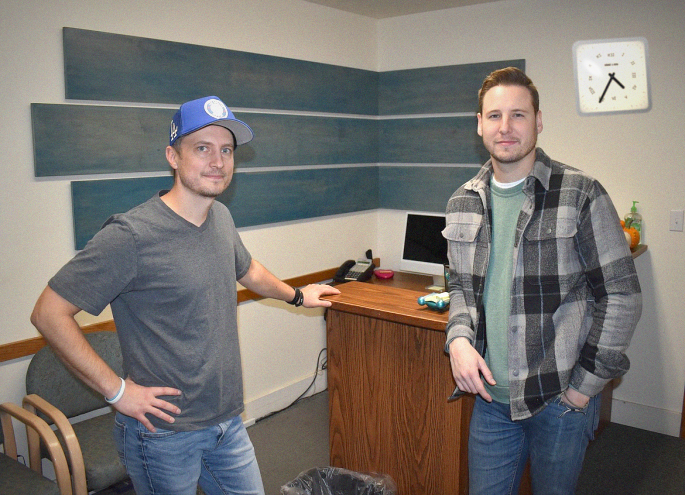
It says 4:35
